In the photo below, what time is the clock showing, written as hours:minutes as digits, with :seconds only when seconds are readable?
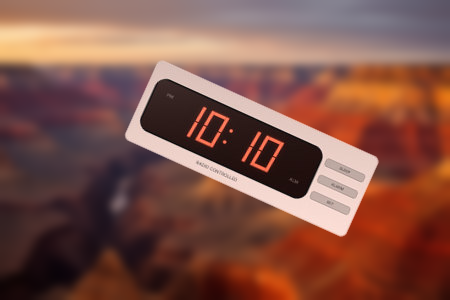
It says 10:10
